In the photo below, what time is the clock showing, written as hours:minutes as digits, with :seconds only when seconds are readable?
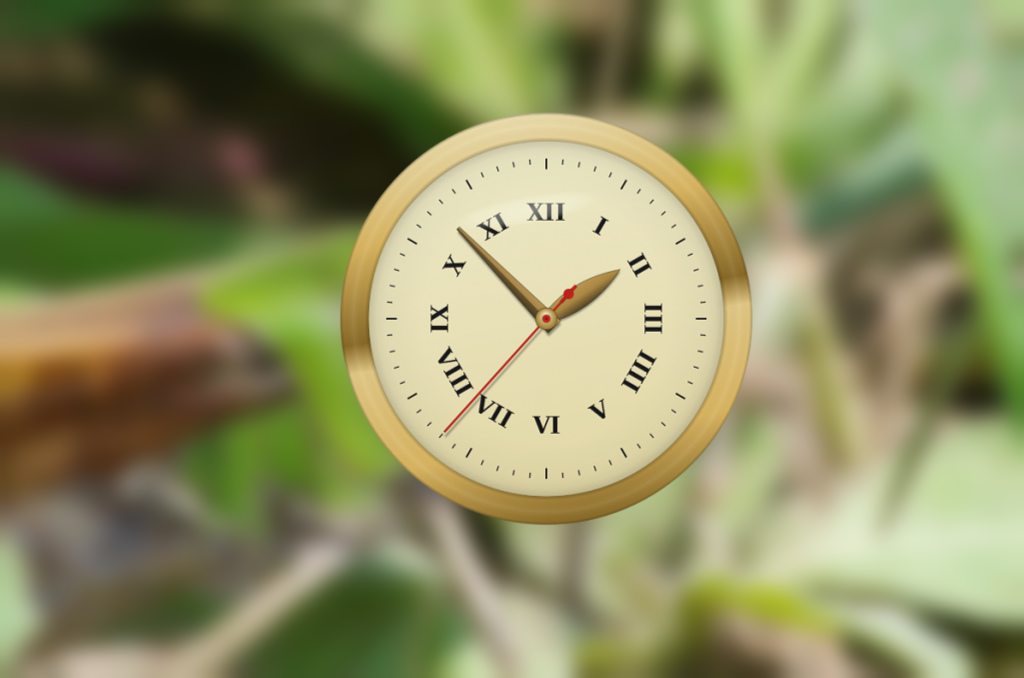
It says 1:52:37
